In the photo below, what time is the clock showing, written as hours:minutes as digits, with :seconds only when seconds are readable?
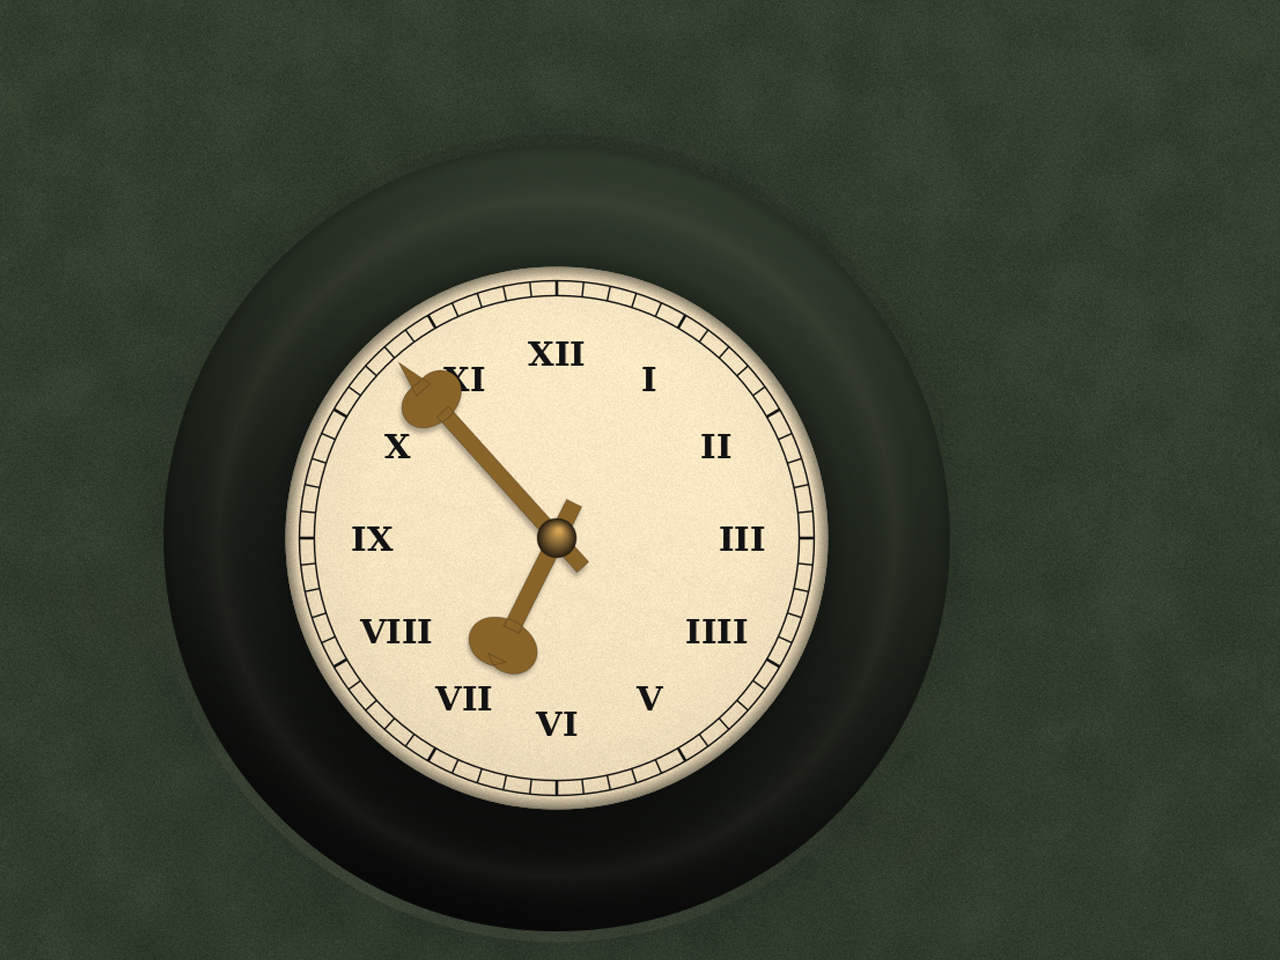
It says 6:53
